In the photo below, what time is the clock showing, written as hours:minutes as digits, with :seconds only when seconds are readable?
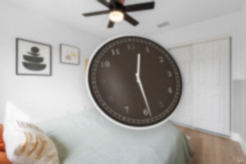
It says 12:29
